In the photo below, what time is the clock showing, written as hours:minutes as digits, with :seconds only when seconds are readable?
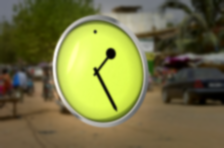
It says 1:25
